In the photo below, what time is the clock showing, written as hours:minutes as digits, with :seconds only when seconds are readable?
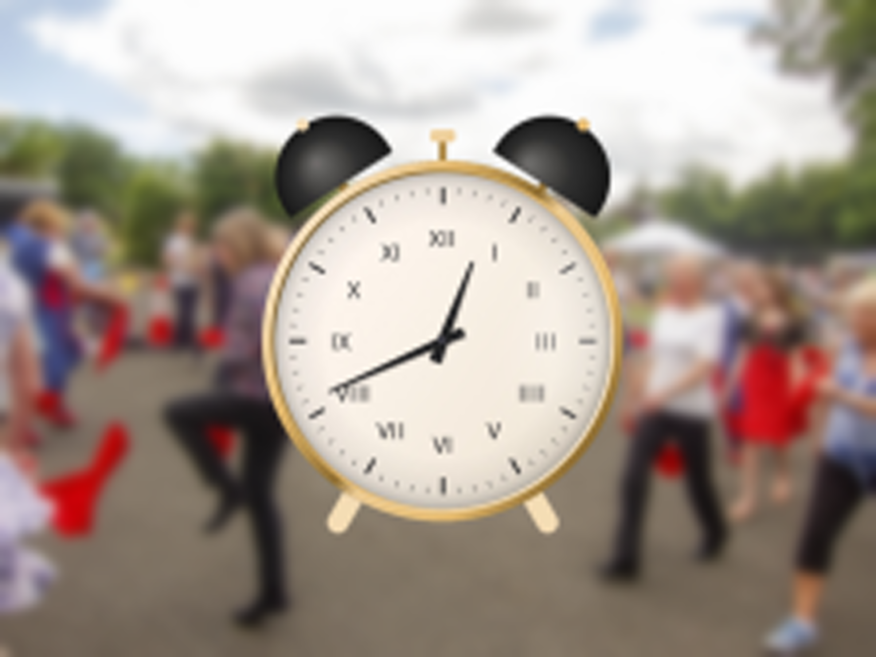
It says 12:41
